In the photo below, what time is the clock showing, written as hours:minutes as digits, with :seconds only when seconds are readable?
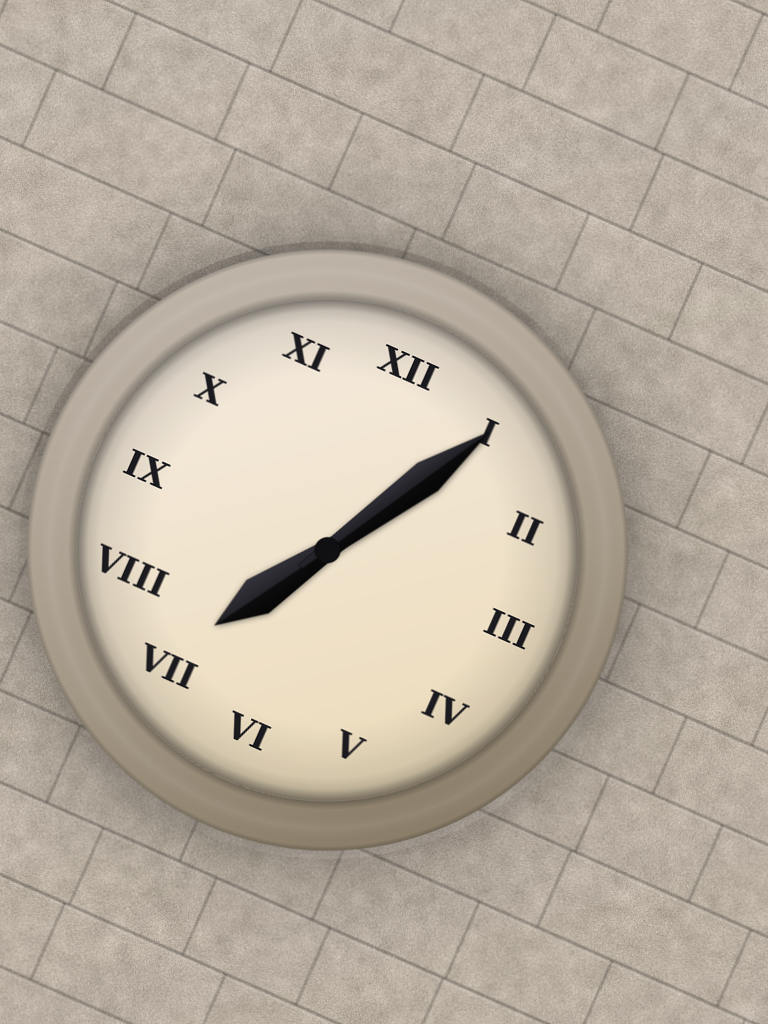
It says 7:05
